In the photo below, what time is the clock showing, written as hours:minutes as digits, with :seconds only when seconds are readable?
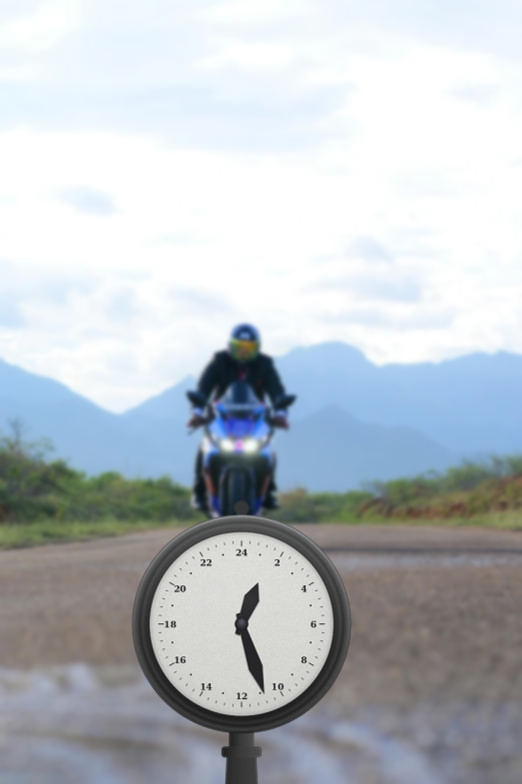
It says 1:27
